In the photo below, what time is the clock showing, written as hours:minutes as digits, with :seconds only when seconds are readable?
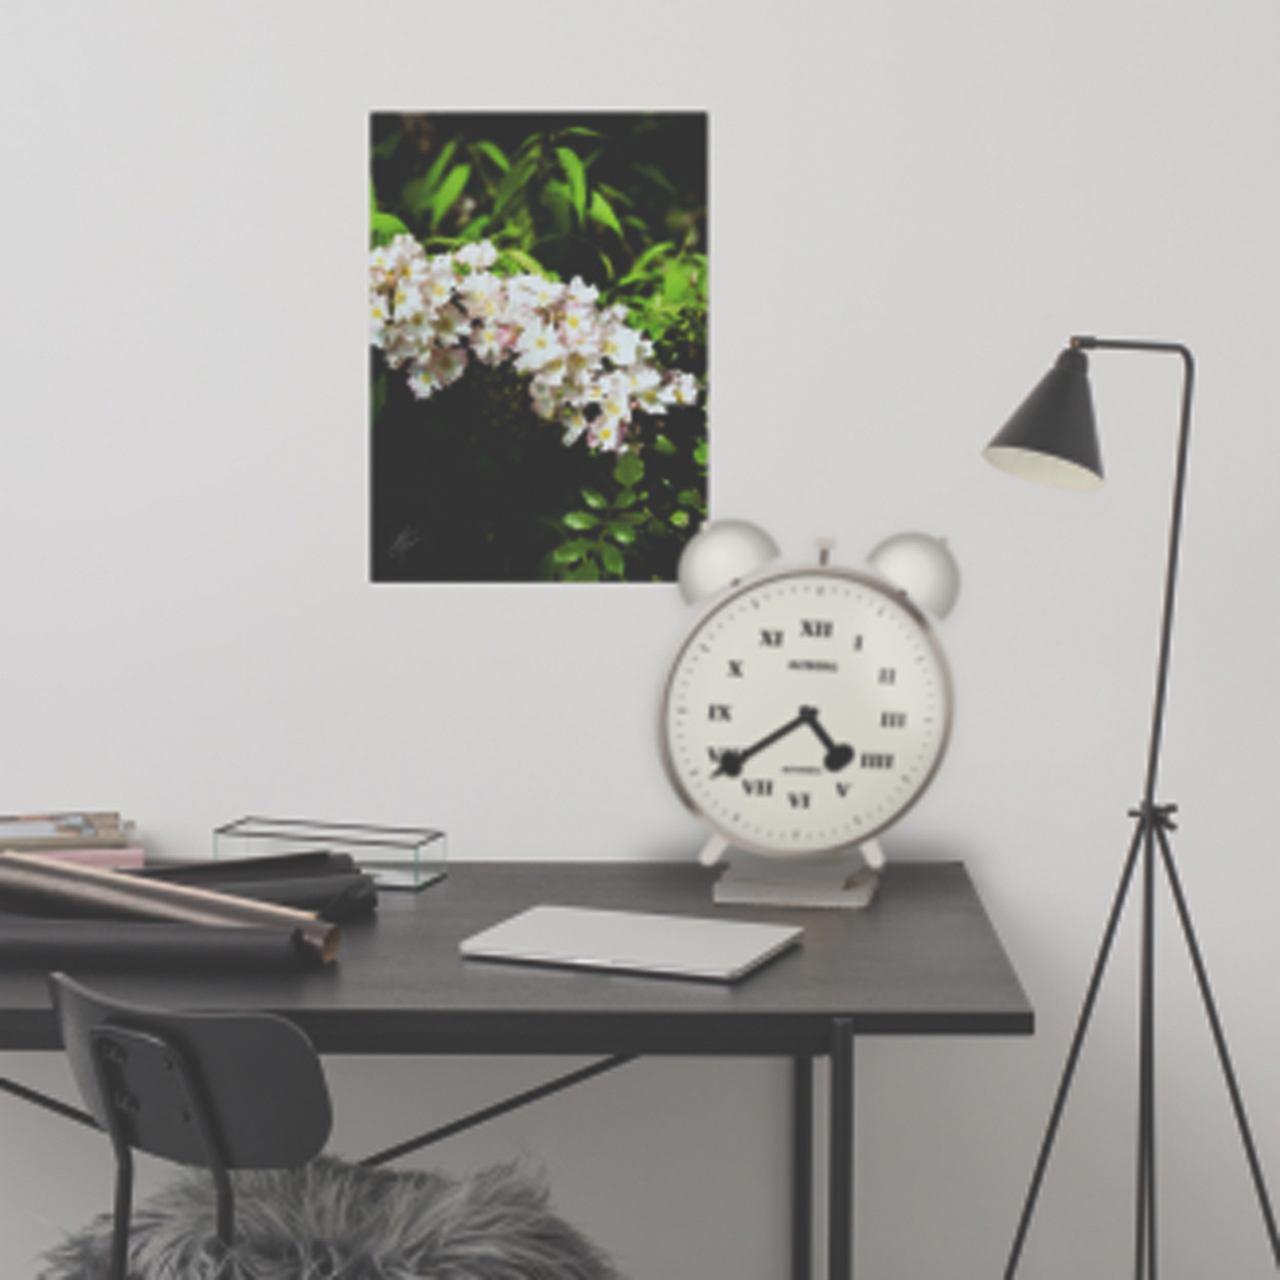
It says 4:39
